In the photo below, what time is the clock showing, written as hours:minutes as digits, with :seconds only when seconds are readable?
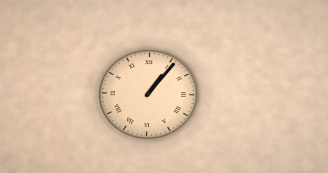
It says 1:06
